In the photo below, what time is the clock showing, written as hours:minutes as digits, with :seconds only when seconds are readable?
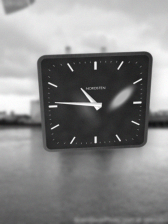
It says 10:46
